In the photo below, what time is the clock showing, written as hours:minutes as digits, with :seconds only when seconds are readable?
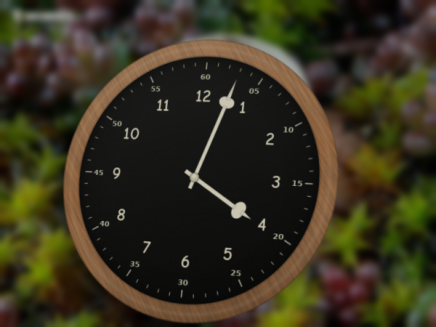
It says 4:03
